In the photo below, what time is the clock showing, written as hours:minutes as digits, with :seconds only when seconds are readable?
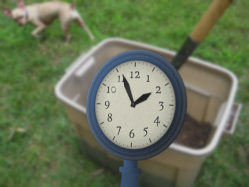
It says 1:56
